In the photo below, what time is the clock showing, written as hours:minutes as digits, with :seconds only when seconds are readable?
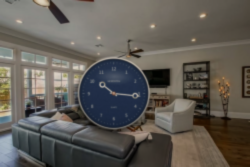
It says 10:16
